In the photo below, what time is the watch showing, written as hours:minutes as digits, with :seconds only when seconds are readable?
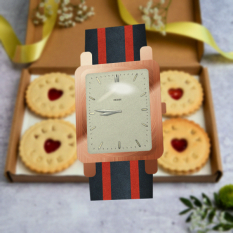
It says 8:46
